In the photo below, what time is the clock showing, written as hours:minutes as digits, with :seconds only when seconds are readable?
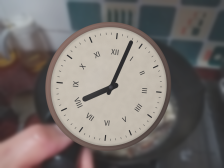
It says 8:03
